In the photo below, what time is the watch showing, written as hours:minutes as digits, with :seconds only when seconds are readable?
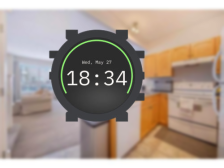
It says 18:34
